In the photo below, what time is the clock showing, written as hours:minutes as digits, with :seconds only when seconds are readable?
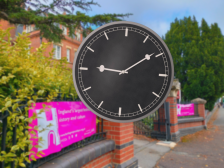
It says 9:09
